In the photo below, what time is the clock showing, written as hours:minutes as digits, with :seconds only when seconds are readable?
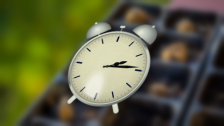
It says 2:14
